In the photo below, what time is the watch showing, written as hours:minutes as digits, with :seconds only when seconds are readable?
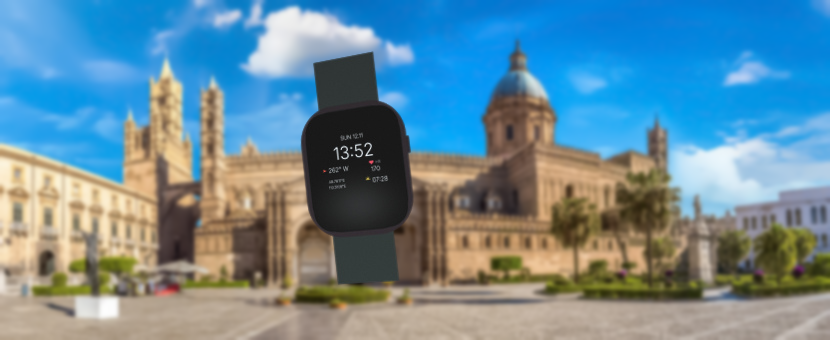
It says 13:52
